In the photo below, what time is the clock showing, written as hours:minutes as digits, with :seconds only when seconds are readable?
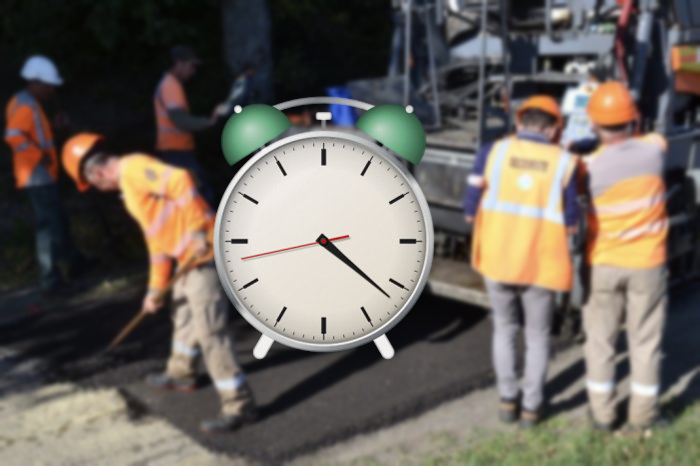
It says 4:21:43
